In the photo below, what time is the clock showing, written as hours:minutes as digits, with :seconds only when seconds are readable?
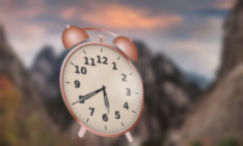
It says 5:40
